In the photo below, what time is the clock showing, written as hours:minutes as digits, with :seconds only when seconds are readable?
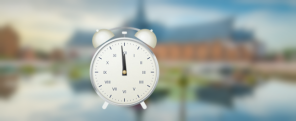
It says 11:59
